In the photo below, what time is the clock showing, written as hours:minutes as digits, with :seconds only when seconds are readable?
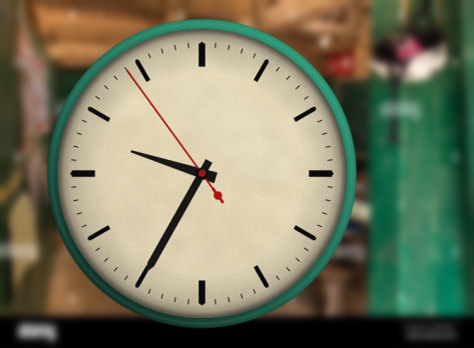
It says 9:34:54
